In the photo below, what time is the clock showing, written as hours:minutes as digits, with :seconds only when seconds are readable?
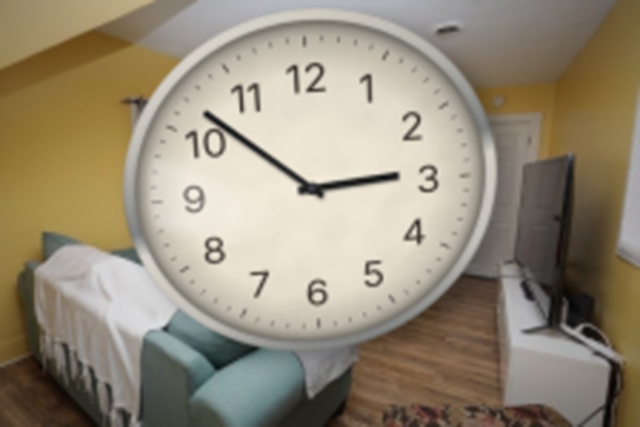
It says 2:52
